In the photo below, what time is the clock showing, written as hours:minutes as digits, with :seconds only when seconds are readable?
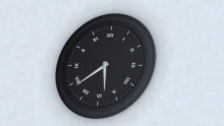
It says 5:39
